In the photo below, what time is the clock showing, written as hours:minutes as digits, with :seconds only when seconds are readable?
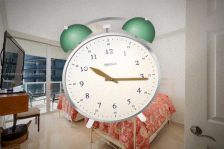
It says 10:16
